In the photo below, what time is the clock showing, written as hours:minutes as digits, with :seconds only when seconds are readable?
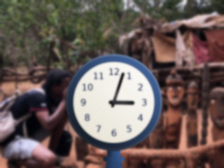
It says 3:03
